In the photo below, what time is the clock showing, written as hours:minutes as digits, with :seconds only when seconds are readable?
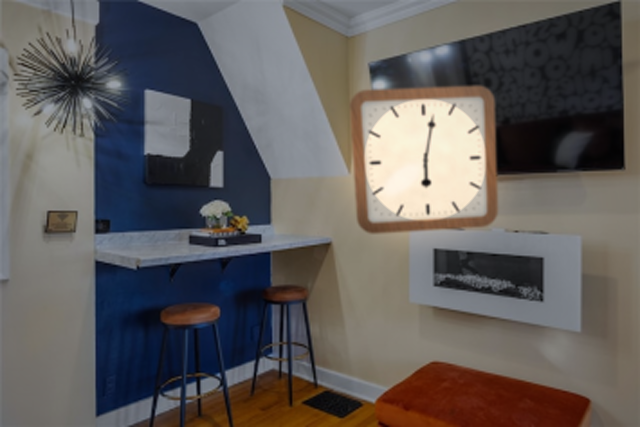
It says 6:02
